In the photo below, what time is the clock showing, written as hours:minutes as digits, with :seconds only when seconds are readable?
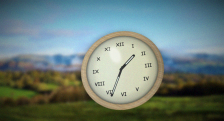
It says 1:34
